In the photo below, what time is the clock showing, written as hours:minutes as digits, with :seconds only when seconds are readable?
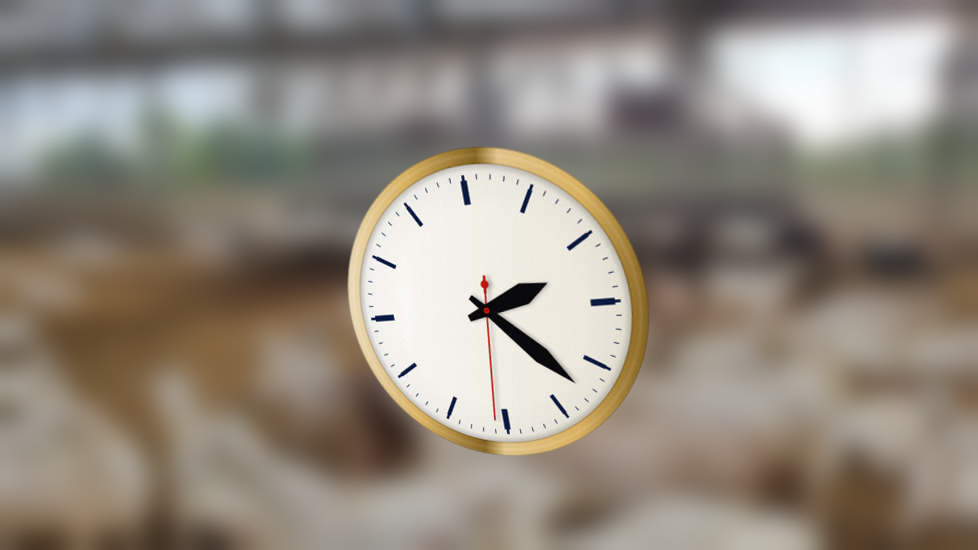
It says 2:22:31
